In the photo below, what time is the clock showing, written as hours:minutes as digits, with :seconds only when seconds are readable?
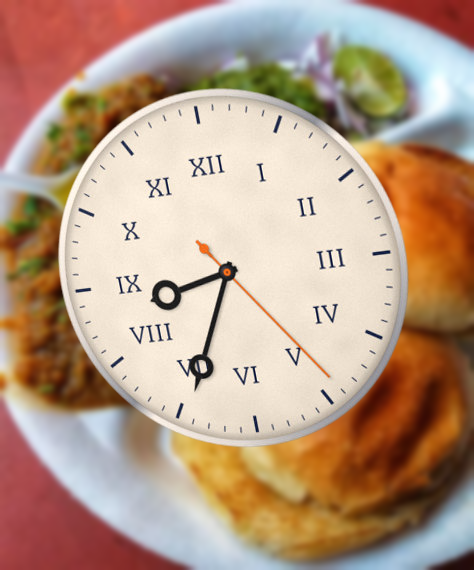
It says 8:34:24
